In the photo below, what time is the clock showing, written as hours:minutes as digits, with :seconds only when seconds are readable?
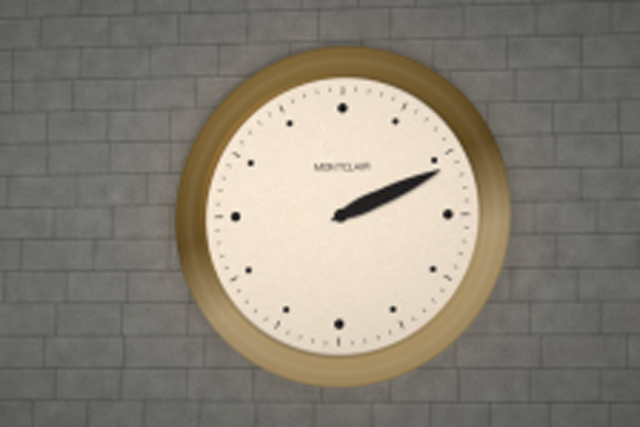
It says 2:11
